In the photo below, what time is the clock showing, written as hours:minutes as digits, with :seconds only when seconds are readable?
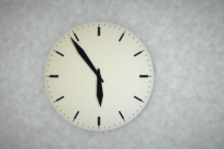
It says 5:54
